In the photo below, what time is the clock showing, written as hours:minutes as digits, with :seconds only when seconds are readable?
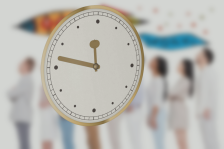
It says 11:47
